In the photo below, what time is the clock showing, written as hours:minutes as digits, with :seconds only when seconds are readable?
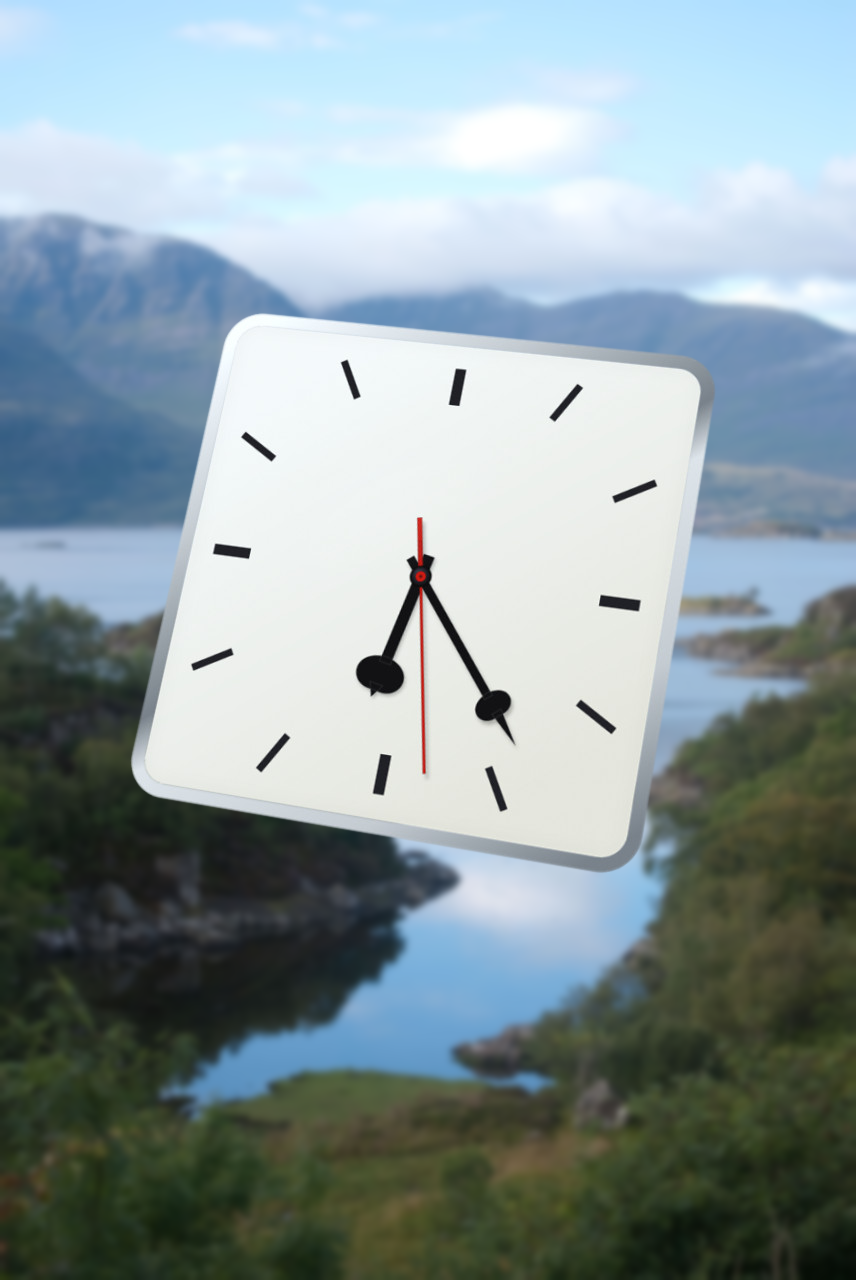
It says 6:23:28
